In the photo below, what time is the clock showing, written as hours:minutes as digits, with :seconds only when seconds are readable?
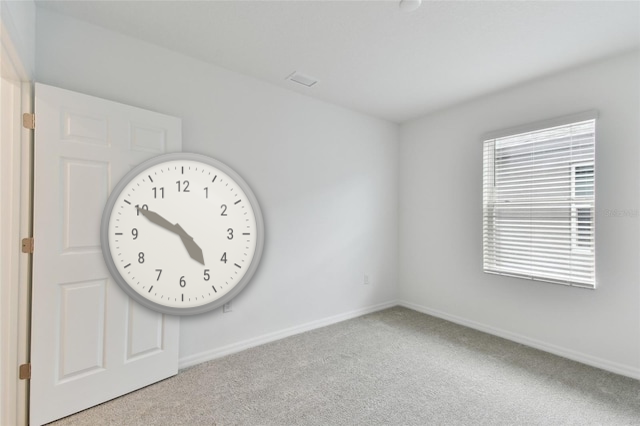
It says 4:50
